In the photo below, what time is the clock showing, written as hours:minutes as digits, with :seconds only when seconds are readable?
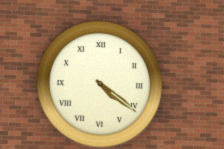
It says 4:21
